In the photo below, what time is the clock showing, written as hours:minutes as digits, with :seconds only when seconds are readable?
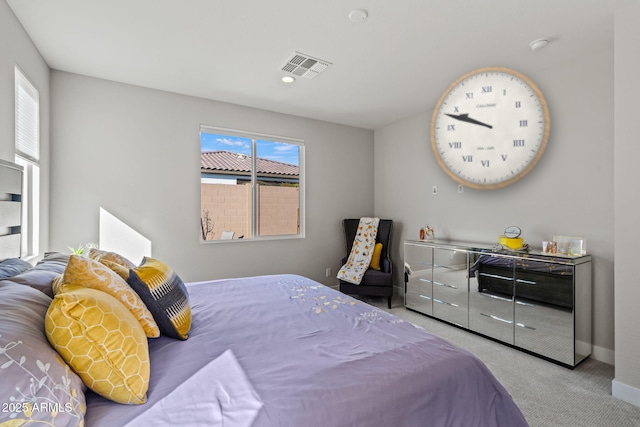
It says 9:48
